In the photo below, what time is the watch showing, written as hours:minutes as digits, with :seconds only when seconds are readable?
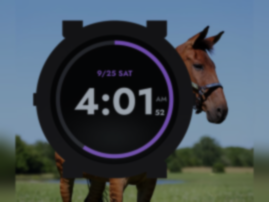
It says 4:01
